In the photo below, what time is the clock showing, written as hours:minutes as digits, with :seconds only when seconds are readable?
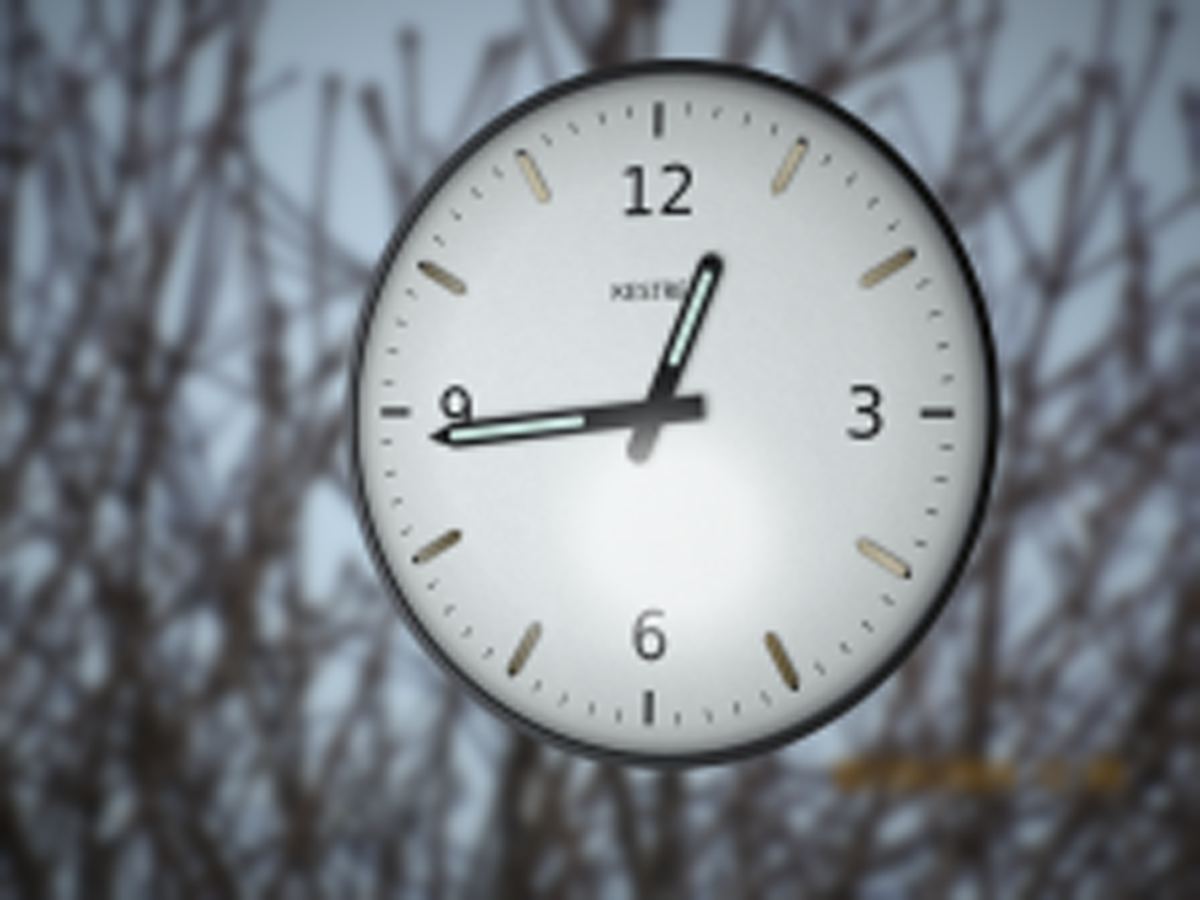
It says 12:44
